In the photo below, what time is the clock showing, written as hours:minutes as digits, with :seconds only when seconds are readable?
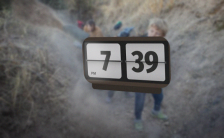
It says 7:39
